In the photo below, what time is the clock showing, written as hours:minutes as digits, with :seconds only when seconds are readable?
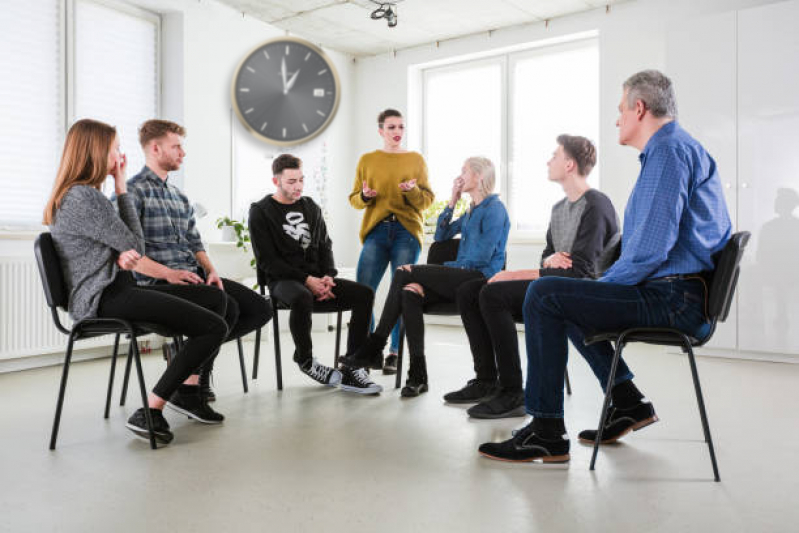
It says 12:59
